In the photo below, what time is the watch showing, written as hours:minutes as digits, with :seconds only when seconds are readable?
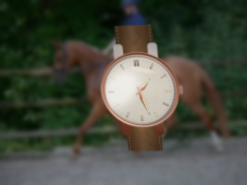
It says 1:27
